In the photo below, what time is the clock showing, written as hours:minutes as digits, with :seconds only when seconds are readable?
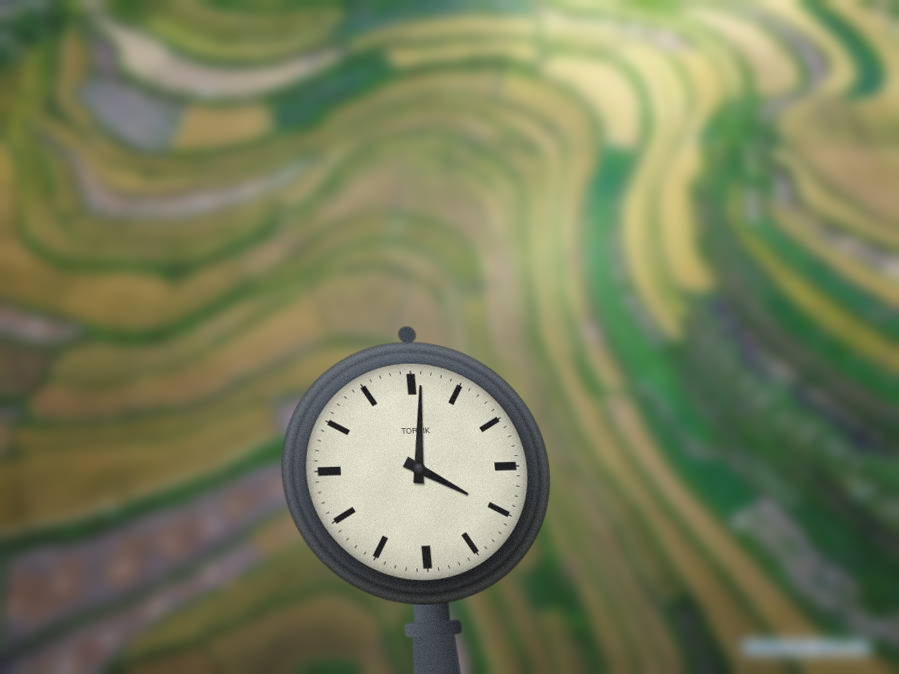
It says 4:01
